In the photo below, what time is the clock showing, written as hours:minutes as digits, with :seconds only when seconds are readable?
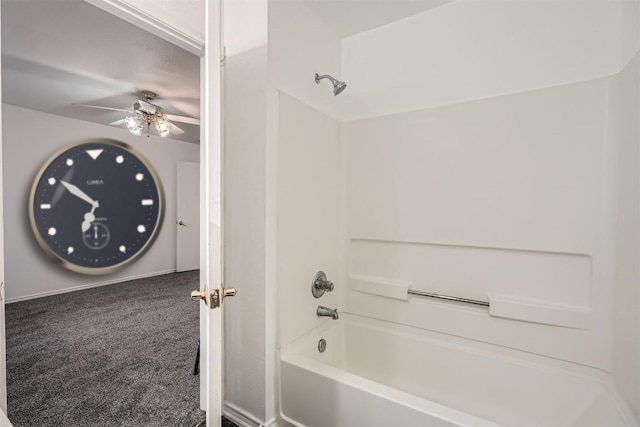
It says 6:51
